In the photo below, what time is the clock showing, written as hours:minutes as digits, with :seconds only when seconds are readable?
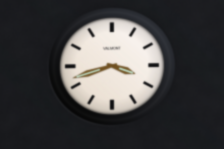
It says 3:42
